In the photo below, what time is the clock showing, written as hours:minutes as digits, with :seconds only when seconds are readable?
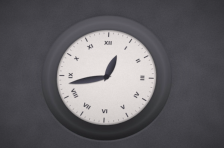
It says 12:43
